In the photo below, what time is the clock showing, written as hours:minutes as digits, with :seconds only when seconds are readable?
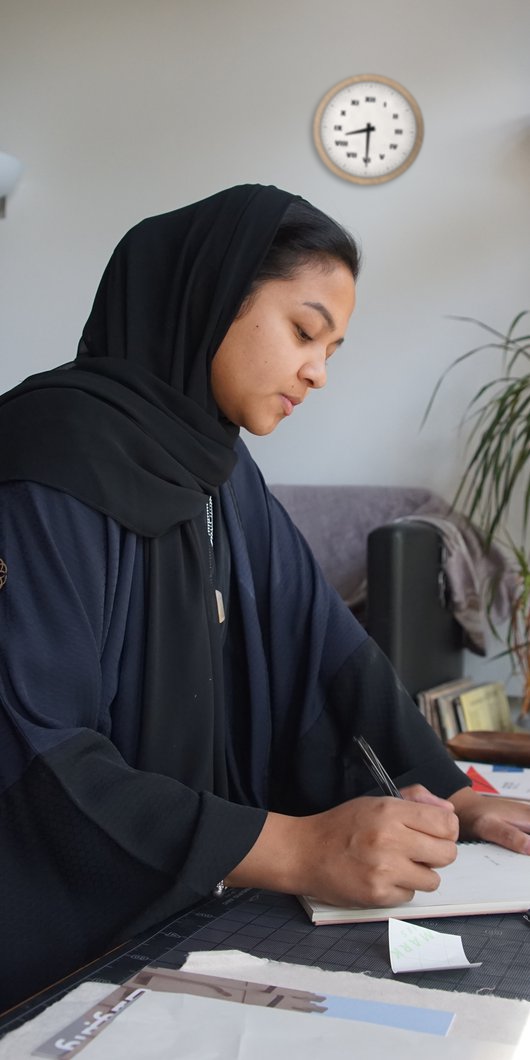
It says 8:30
